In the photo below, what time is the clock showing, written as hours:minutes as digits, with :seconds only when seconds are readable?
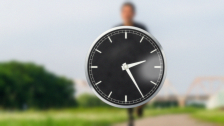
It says 2:25
